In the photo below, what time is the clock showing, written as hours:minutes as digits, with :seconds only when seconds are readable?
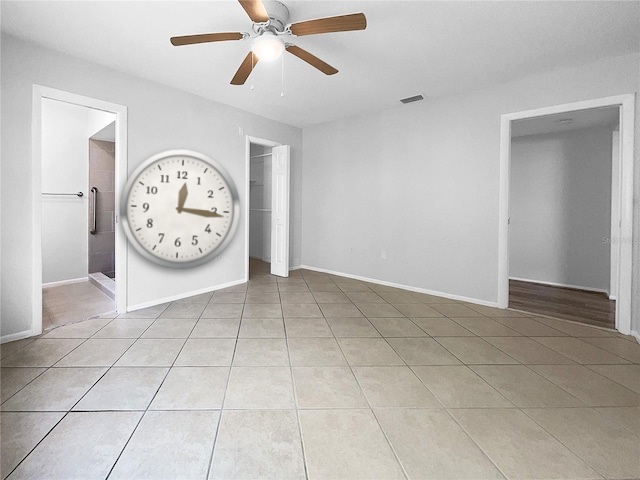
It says 12:16
